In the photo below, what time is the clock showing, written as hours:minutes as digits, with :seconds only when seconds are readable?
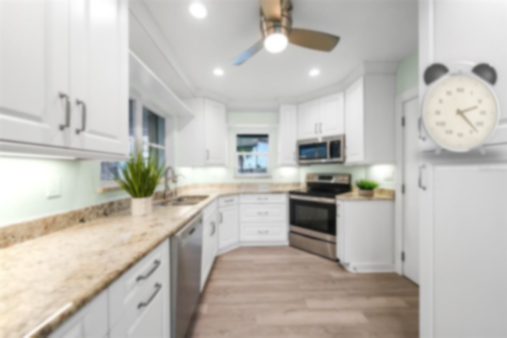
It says 2:23
